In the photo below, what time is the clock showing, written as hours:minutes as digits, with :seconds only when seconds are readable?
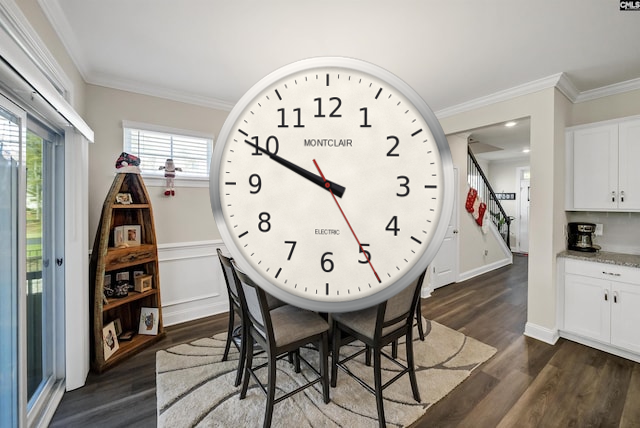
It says 9:49:25
